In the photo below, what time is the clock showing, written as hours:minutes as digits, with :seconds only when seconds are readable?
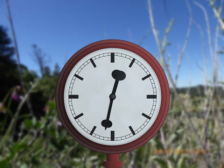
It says 12:32
